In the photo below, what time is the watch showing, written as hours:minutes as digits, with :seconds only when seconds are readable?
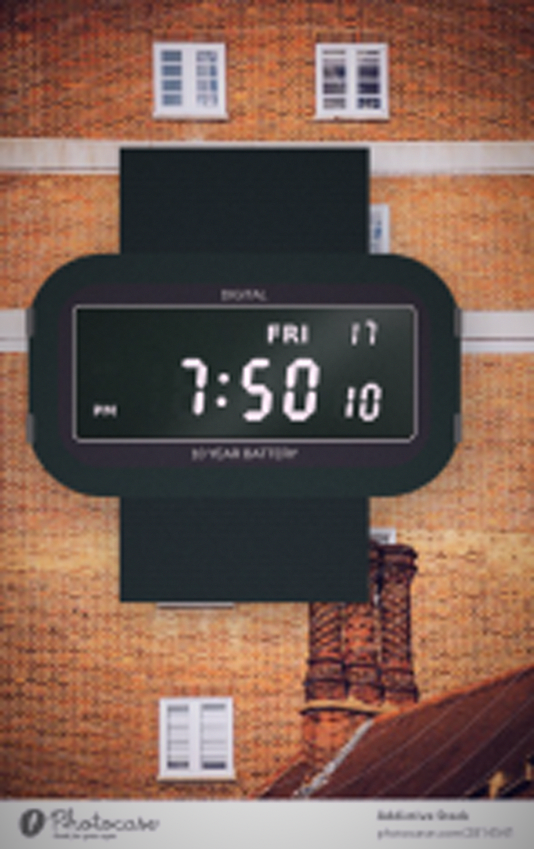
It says 7:50:10
